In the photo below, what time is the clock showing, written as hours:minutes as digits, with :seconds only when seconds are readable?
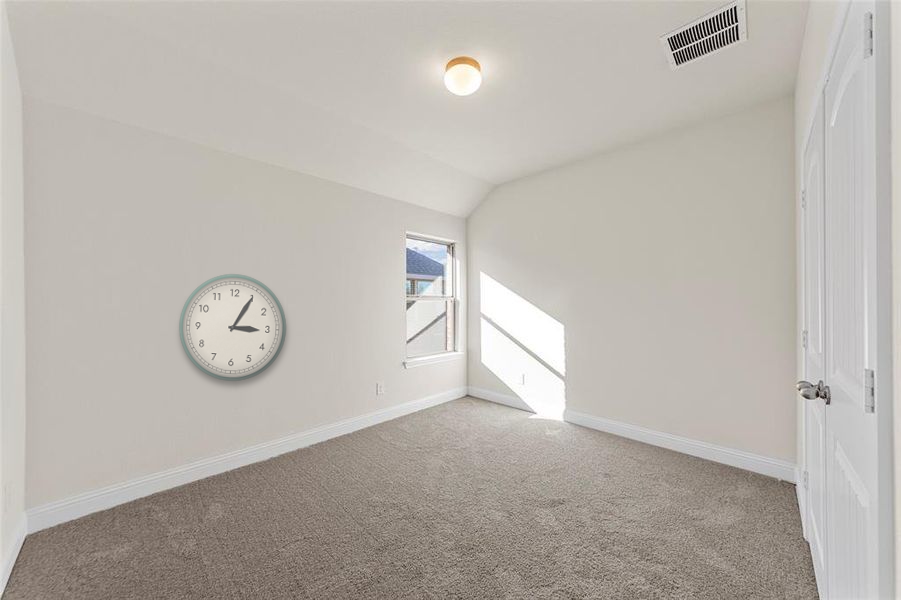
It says 3:05
